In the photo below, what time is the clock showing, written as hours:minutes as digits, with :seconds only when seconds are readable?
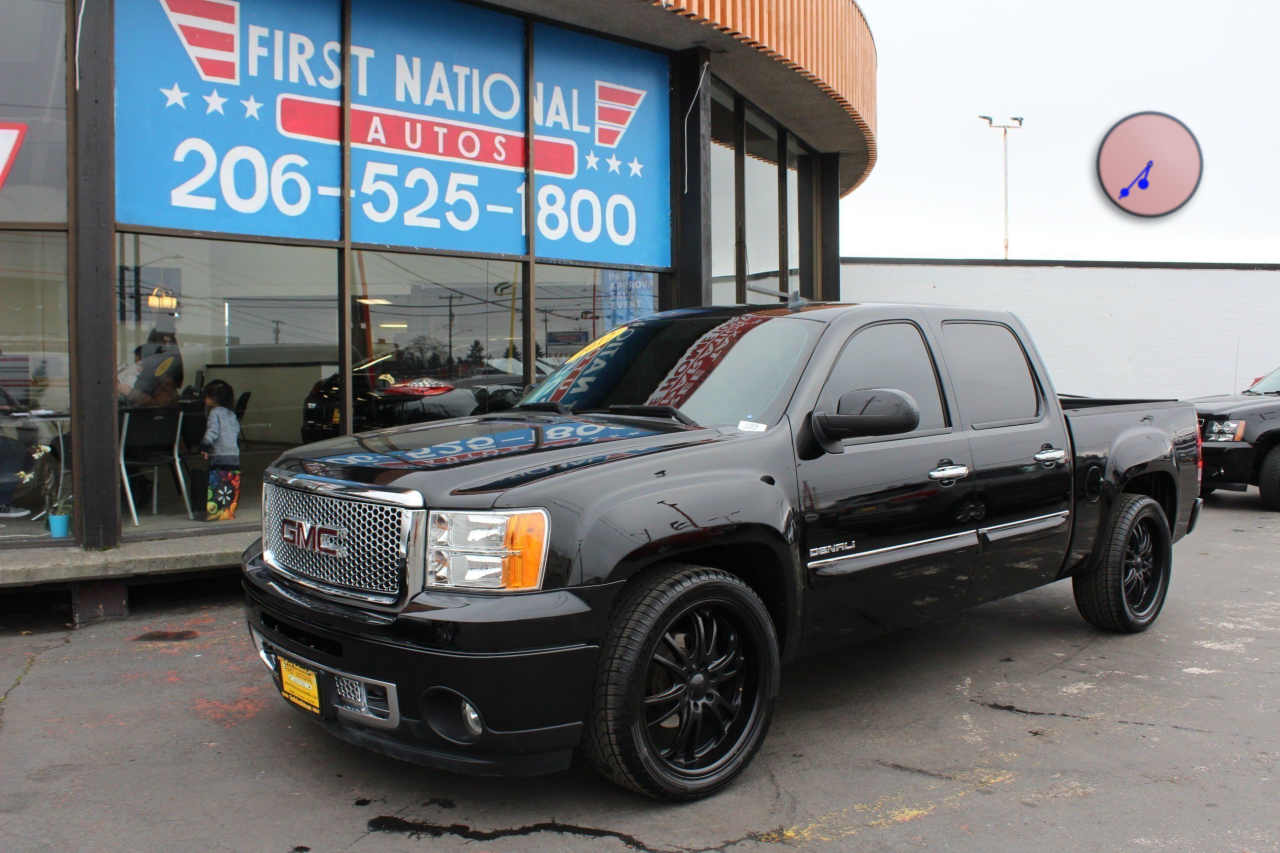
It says 6:37
